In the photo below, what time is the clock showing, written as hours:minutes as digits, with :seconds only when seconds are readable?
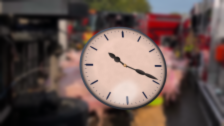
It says 10:19
